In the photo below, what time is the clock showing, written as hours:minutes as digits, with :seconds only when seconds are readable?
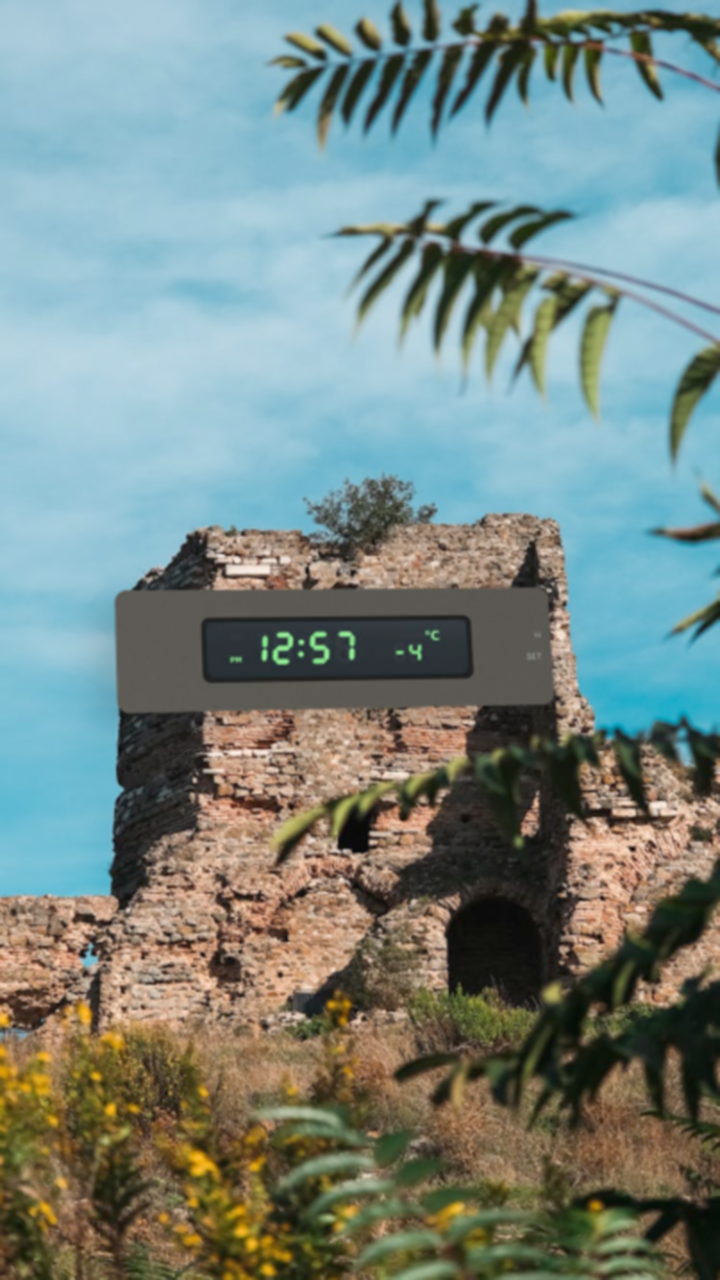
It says 12:57
